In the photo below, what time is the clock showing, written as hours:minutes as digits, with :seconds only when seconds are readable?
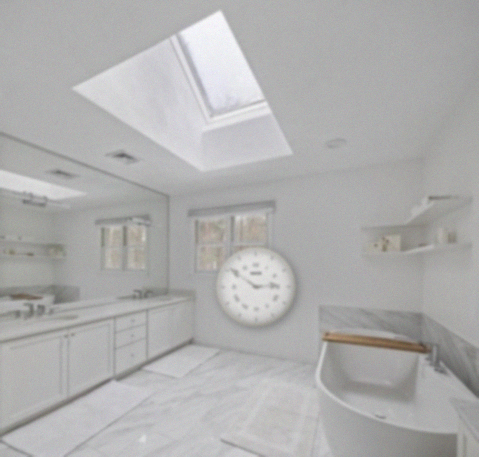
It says 2:51
